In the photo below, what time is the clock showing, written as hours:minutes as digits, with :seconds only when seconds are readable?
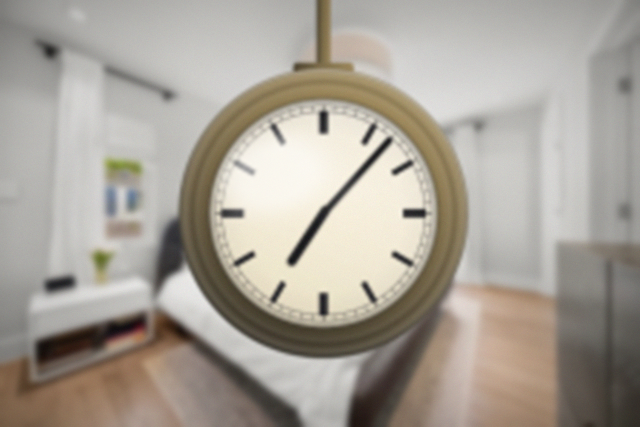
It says 7:07
